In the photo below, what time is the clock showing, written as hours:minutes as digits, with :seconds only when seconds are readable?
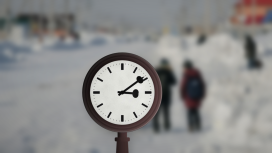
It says 3:09
